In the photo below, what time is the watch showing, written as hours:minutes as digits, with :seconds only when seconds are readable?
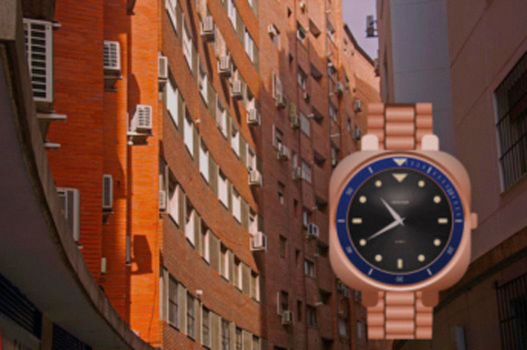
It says 10:40
